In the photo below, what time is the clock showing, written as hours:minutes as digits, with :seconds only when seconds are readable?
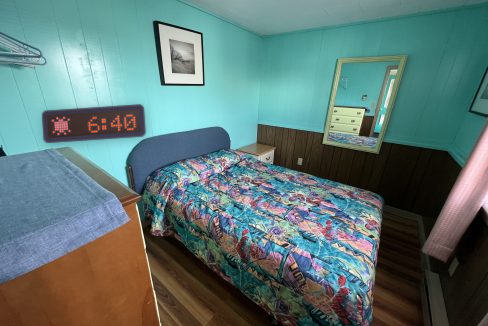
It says 6:40
